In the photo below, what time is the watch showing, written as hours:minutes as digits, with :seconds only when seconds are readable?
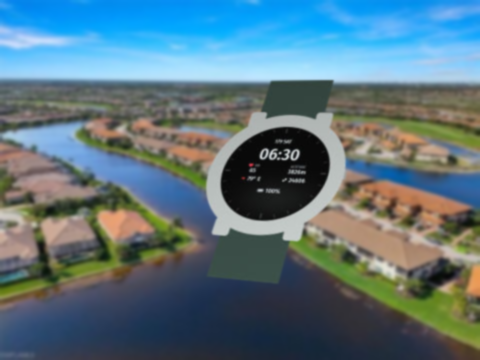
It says 6:30
